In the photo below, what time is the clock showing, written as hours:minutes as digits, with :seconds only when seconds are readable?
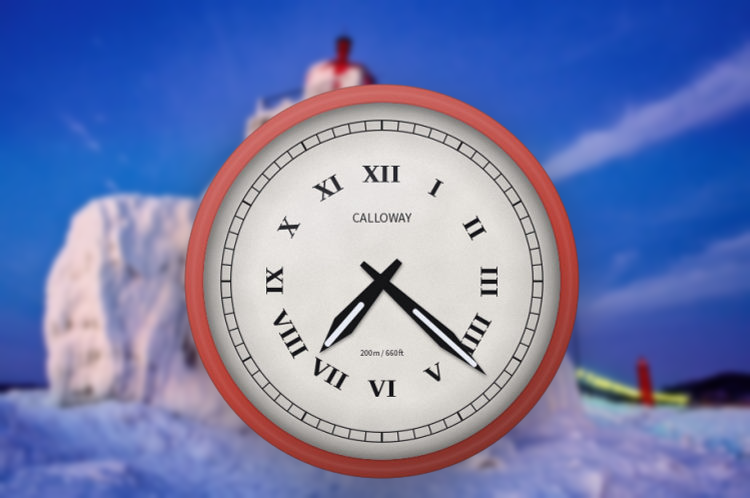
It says 7:22
